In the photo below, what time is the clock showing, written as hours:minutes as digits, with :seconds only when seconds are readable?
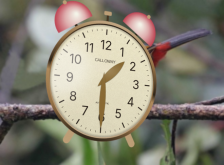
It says 1:30
